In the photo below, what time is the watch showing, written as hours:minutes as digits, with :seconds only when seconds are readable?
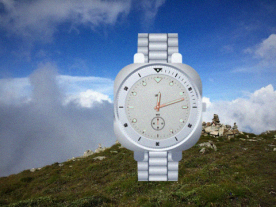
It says 12:12
